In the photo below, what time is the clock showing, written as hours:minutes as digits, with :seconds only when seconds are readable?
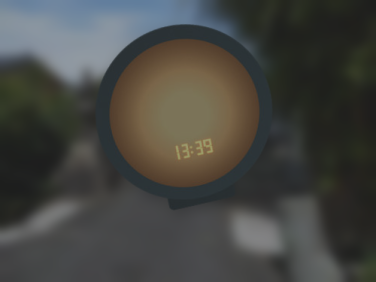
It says 13:39
